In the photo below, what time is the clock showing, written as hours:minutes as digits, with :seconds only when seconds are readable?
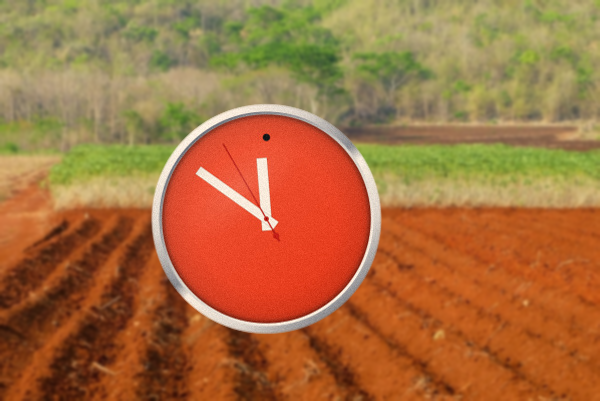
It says 11:50:55
